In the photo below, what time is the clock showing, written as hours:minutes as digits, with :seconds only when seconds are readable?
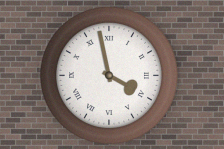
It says 3:58
